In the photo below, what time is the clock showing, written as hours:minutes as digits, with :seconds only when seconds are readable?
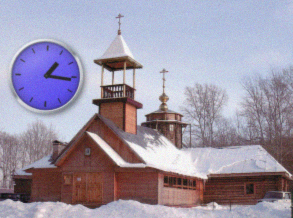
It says 1:16
